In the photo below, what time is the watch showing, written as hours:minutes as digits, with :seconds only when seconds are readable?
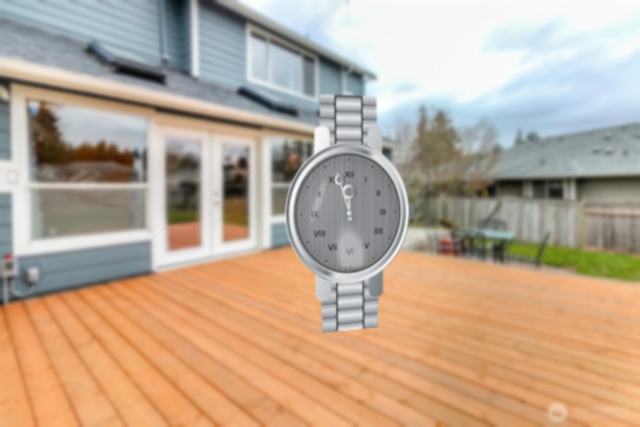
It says 11:57
